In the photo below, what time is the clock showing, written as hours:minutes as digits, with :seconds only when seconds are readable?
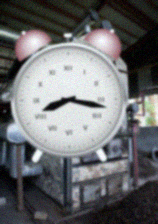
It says 8:17
